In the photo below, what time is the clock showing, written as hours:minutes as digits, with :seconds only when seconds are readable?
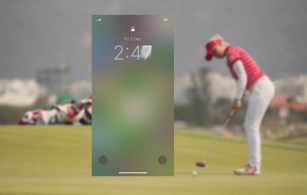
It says 2:47
